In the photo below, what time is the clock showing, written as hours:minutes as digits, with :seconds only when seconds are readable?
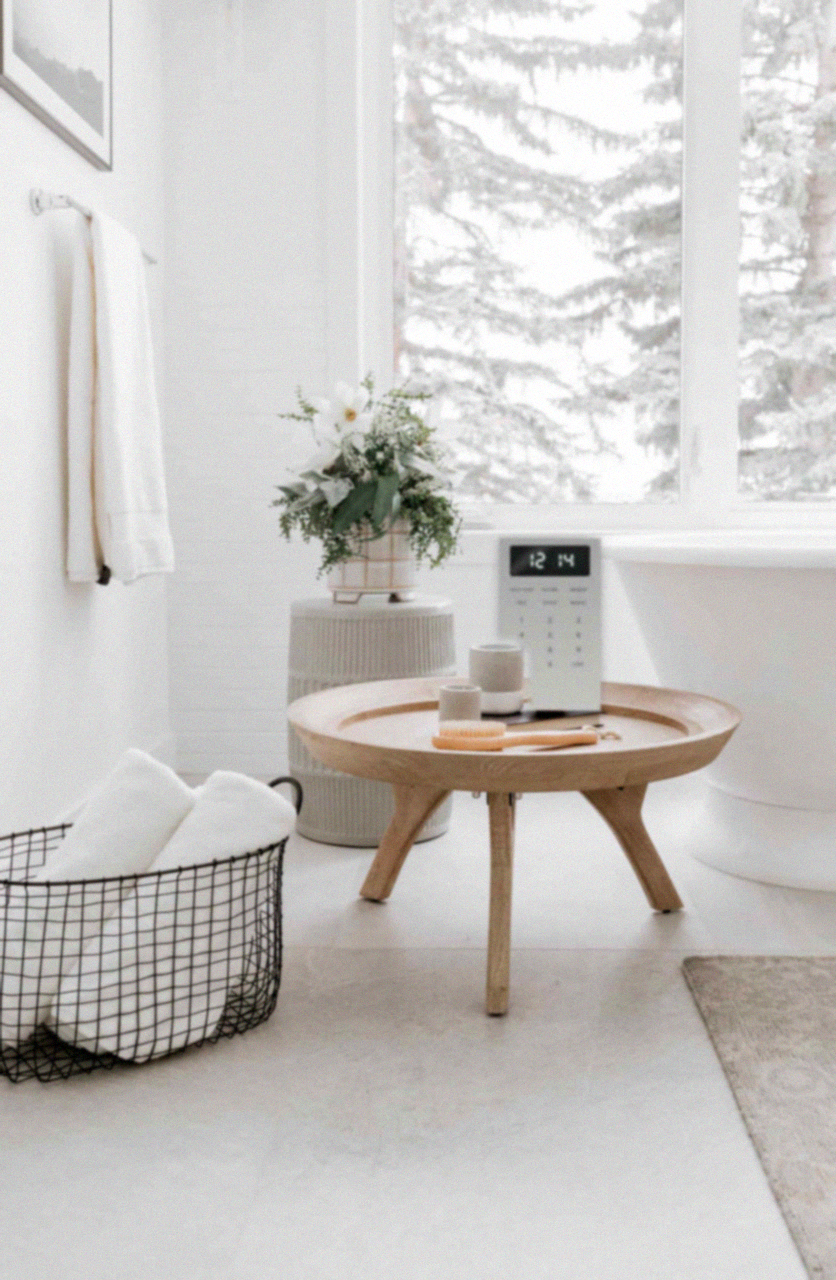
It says 12:14
